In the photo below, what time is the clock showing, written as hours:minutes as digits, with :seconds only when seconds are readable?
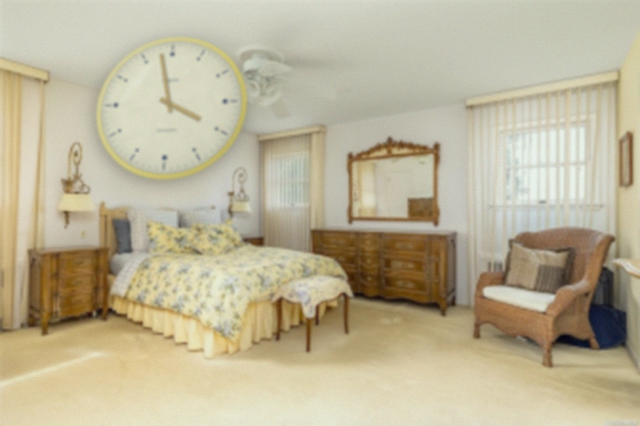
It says 3:58
